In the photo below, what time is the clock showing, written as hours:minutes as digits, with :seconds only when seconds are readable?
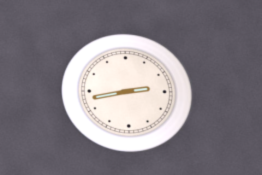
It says 2:43
